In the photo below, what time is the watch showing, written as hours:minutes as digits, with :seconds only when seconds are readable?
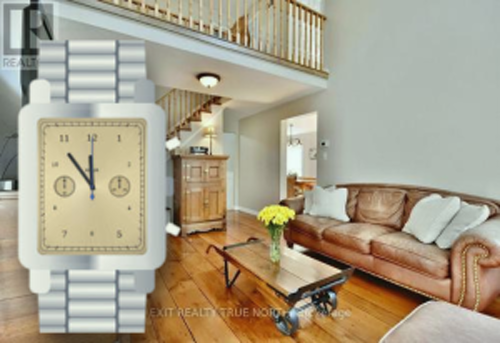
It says 11:54
